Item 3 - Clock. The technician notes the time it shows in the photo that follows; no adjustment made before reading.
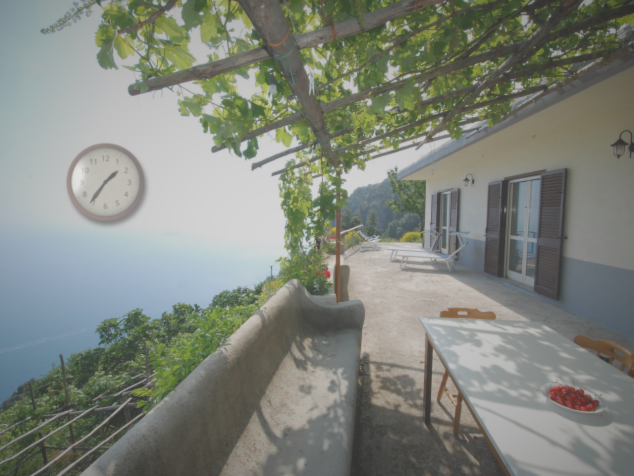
1:36
